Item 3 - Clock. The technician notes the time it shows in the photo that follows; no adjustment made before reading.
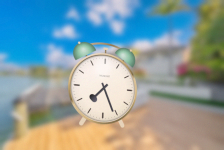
7:26
